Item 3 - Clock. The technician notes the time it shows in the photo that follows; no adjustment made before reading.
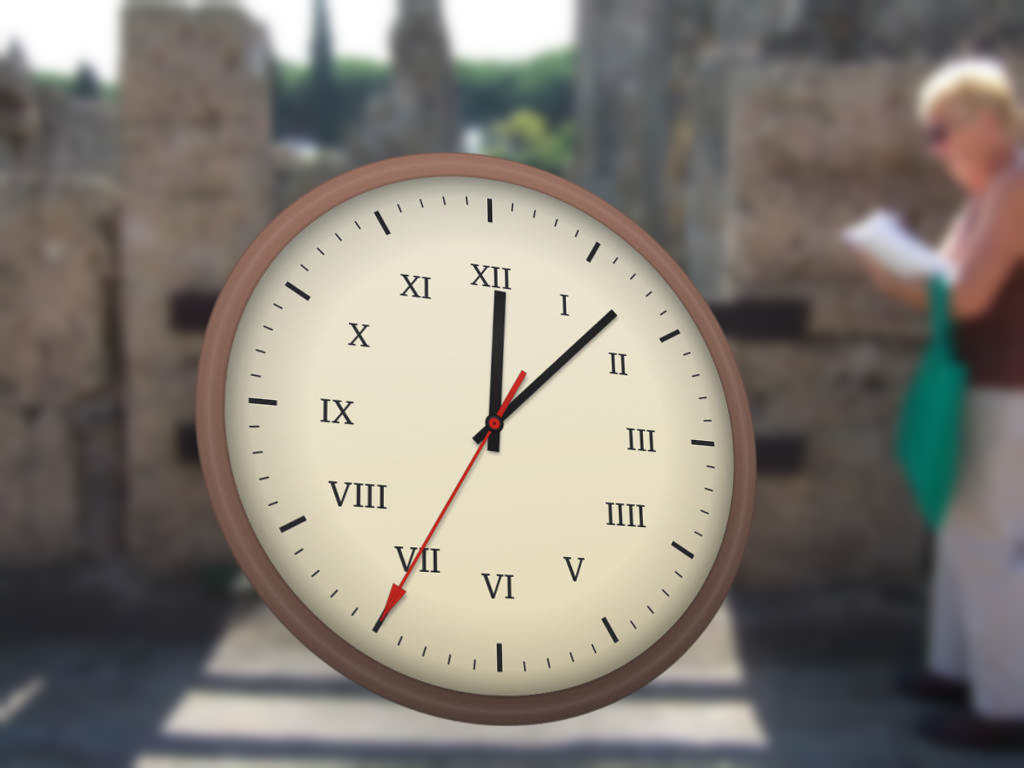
12:07:35
